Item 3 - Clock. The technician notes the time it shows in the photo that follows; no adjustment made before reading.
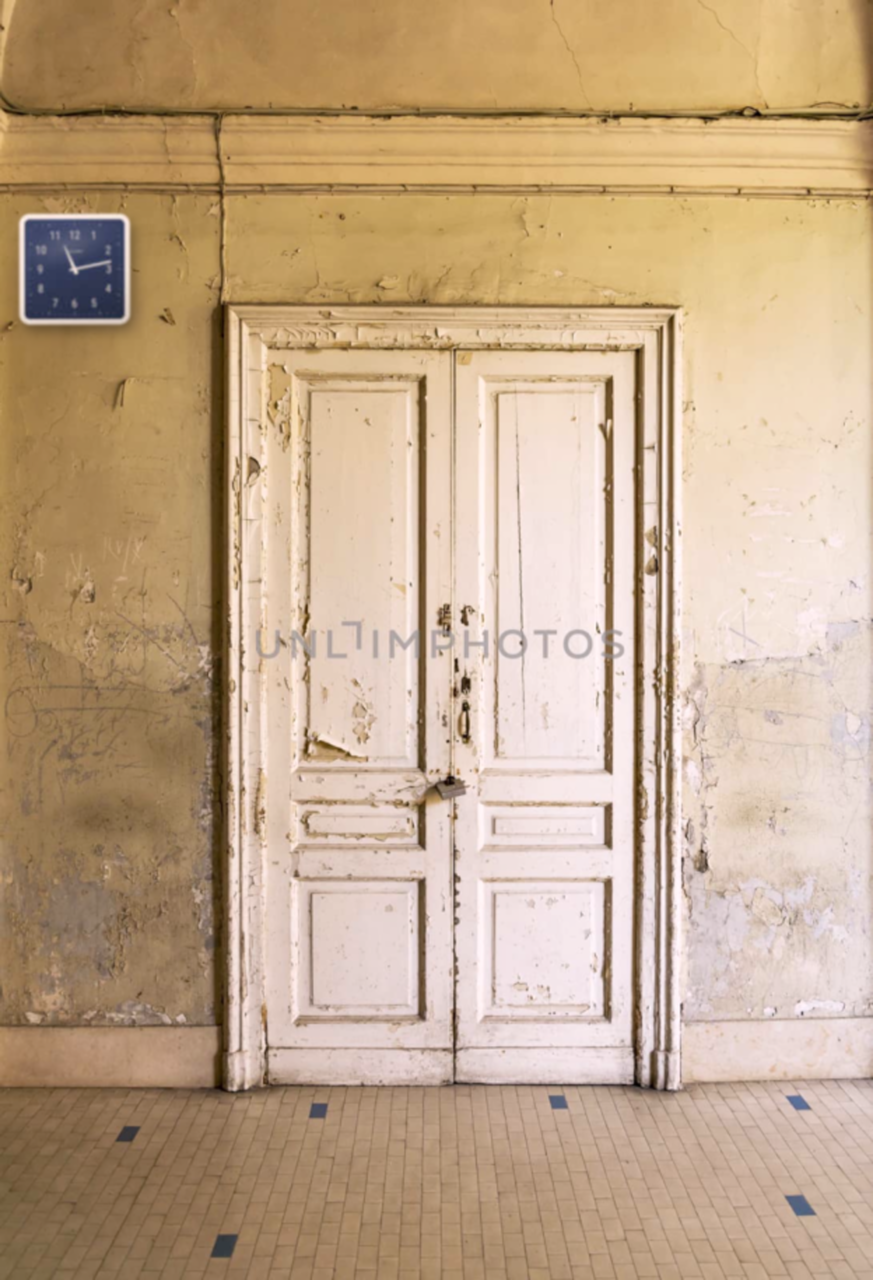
11:13
